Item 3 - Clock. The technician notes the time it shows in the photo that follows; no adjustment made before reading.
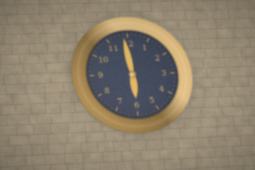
5:59
